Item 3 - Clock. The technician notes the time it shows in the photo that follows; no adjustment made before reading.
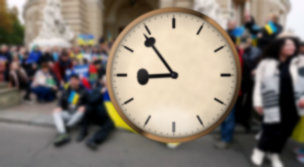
8:54
